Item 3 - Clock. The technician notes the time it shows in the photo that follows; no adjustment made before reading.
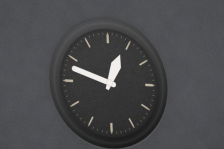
12:48
